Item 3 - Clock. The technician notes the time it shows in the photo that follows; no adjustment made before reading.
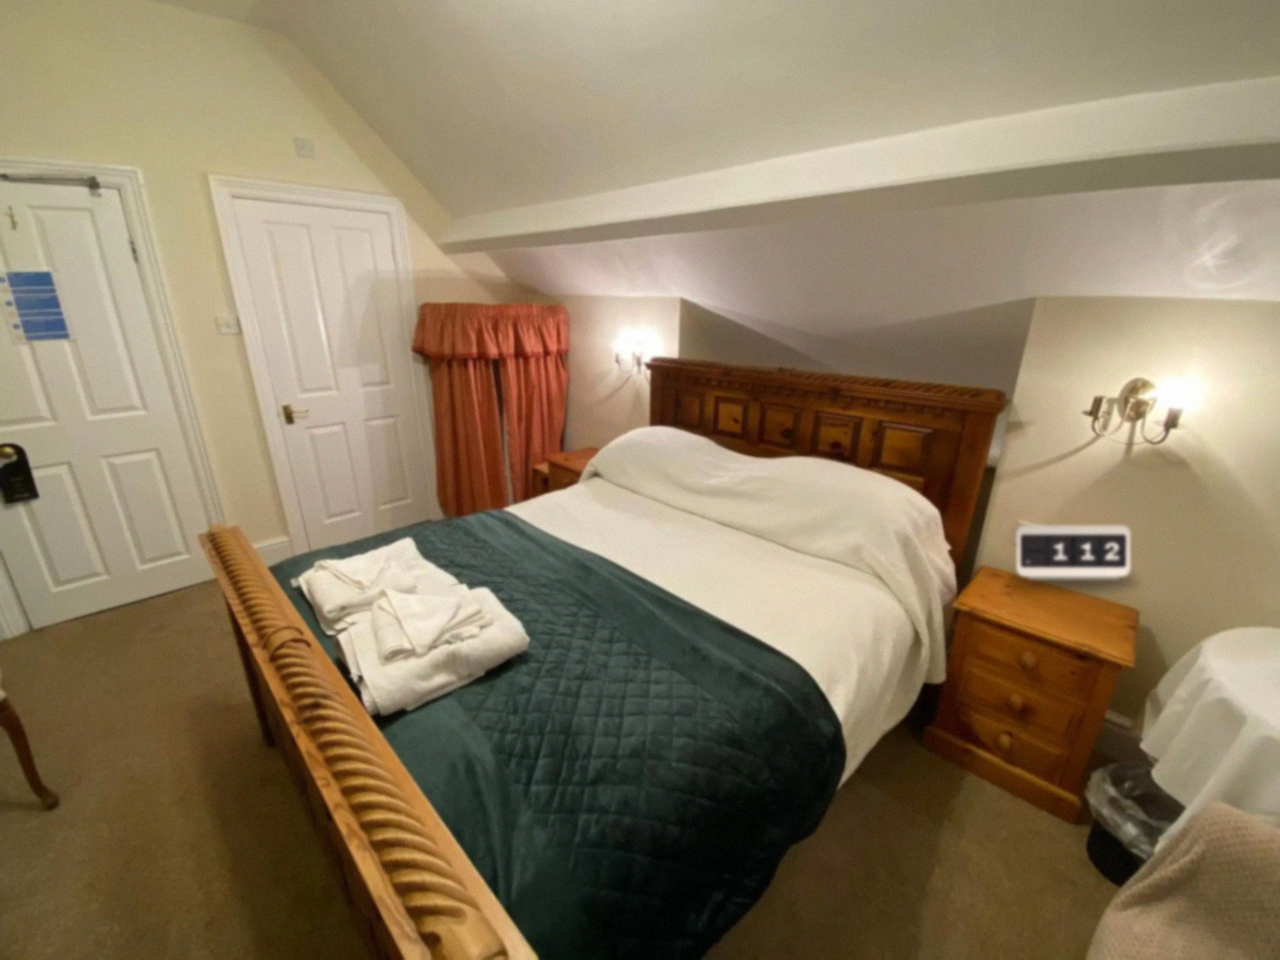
1:12
